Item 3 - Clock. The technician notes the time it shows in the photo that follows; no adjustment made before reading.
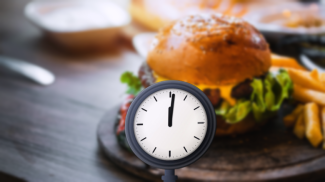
12:01
